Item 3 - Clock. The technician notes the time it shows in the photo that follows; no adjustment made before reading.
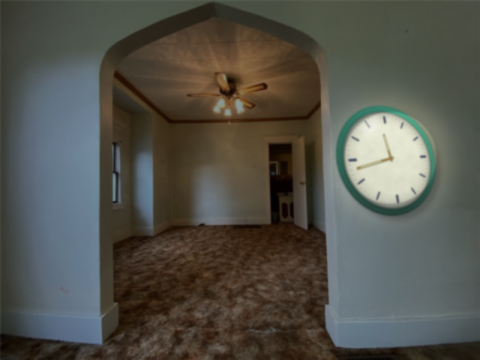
11:43
